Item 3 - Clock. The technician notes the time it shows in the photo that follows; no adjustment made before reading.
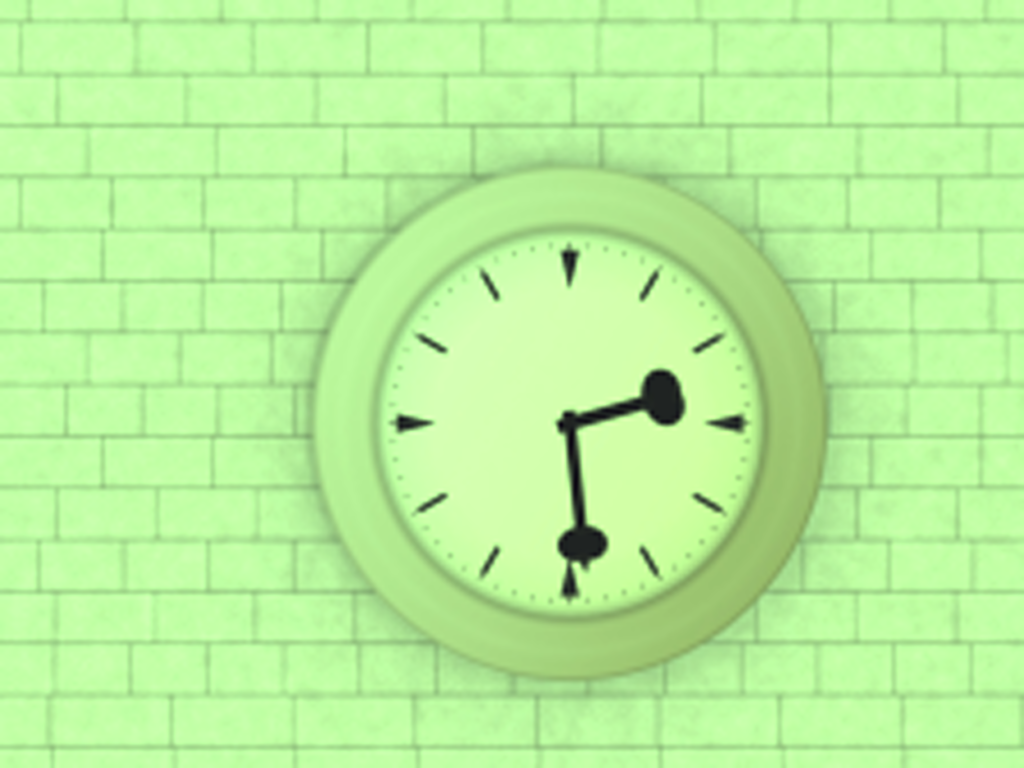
2:29
